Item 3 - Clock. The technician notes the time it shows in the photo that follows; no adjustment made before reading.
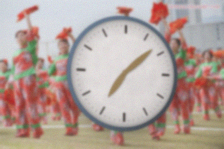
7:08
